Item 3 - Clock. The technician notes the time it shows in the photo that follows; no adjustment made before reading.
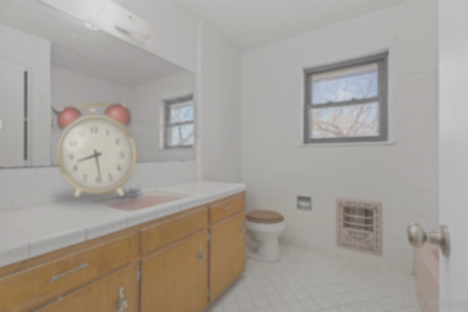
8:29
